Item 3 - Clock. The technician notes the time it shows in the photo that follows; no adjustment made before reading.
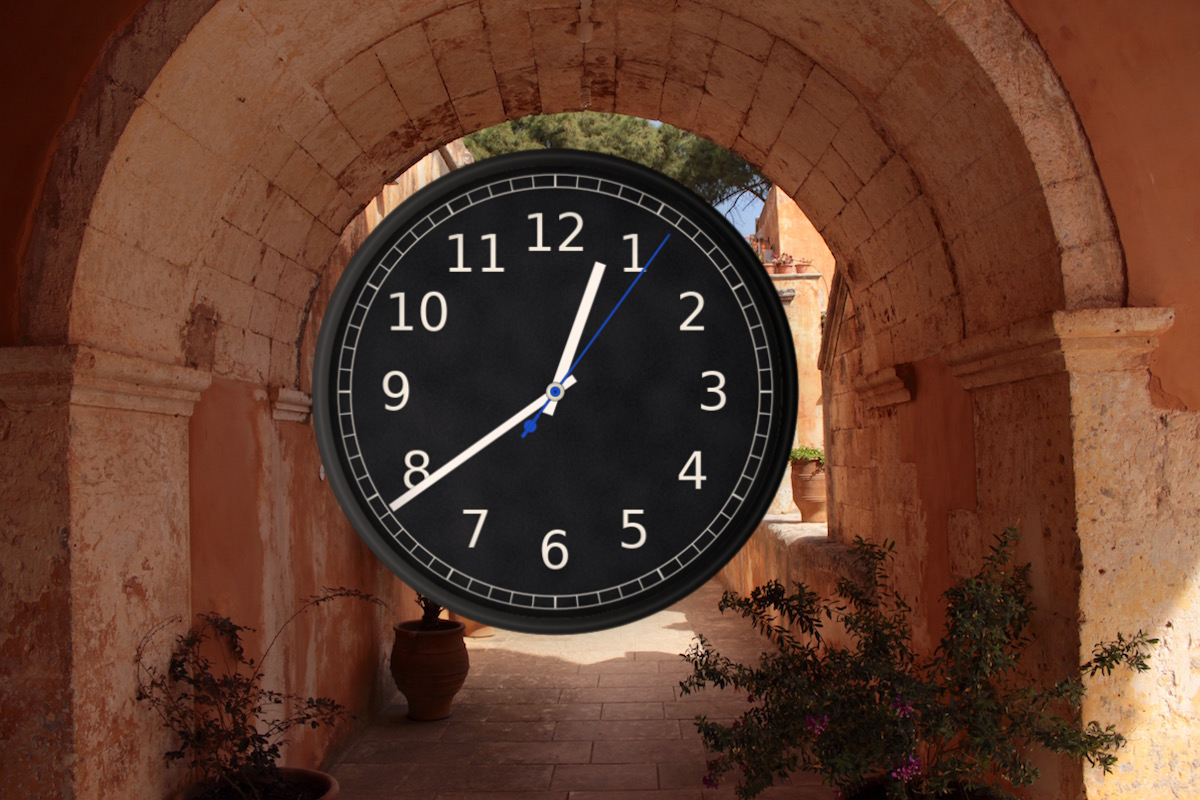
12:39:06
